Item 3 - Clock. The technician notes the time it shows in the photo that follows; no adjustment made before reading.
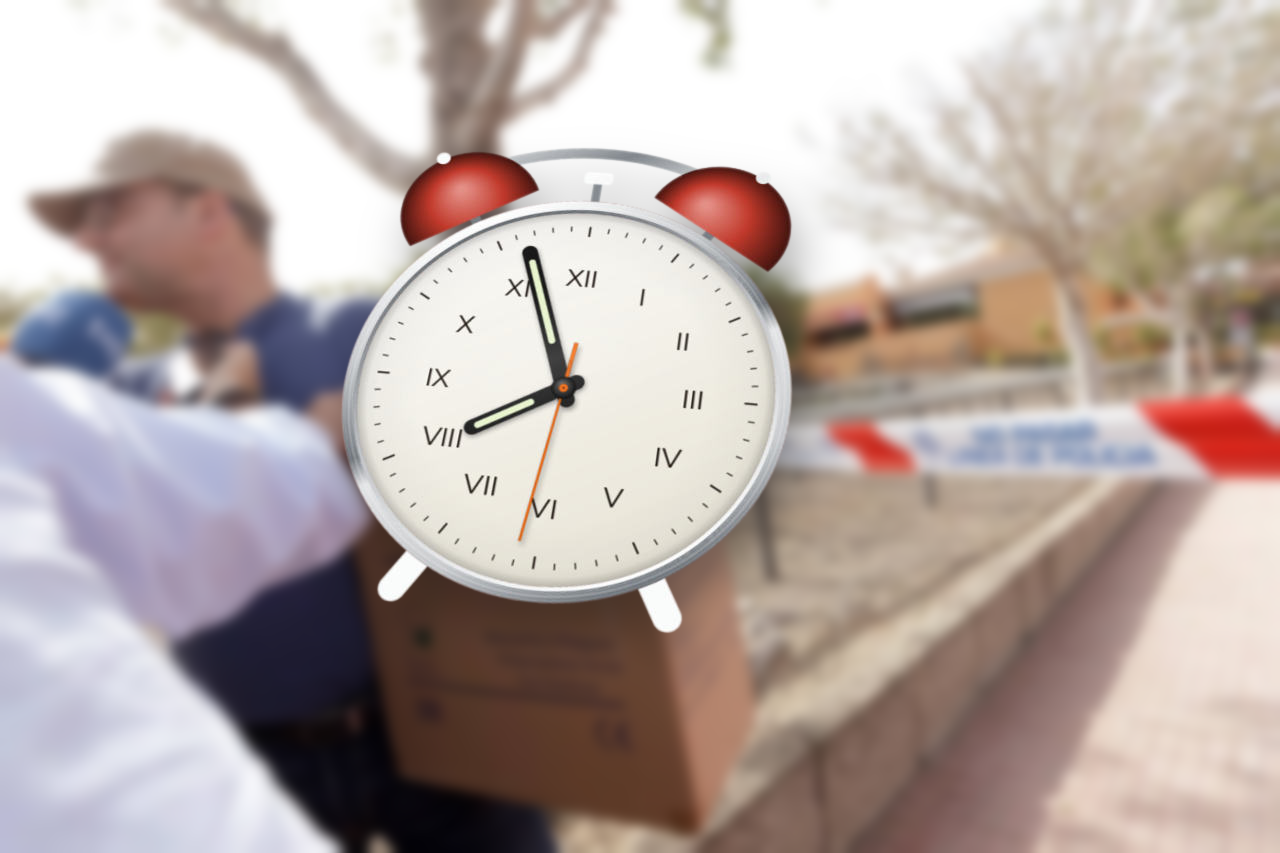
7:56:31
